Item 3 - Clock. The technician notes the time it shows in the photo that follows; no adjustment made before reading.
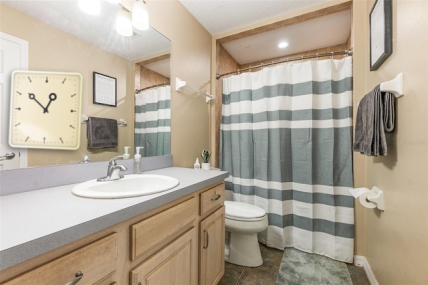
12:52
